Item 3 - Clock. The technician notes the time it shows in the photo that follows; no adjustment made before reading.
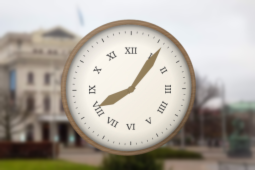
8:06
